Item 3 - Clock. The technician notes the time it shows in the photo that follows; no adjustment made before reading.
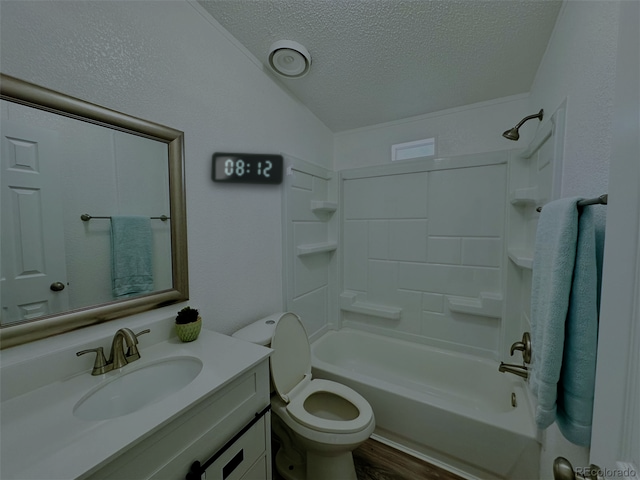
8:12
